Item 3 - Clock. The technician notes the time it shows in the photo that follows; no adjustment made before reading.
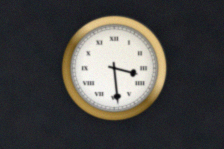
3:29
